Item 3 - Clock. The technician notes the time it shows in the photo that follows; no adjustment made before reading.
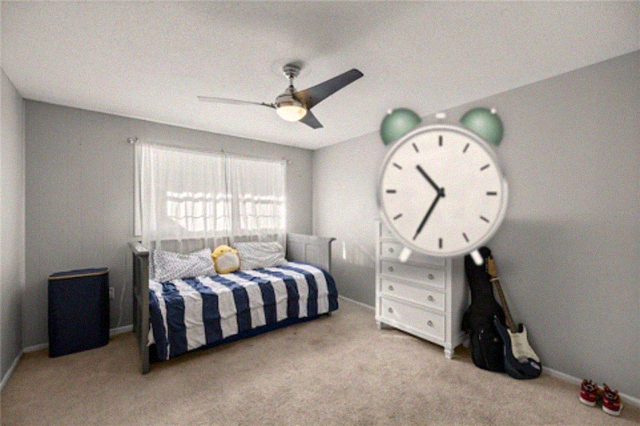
10:35
